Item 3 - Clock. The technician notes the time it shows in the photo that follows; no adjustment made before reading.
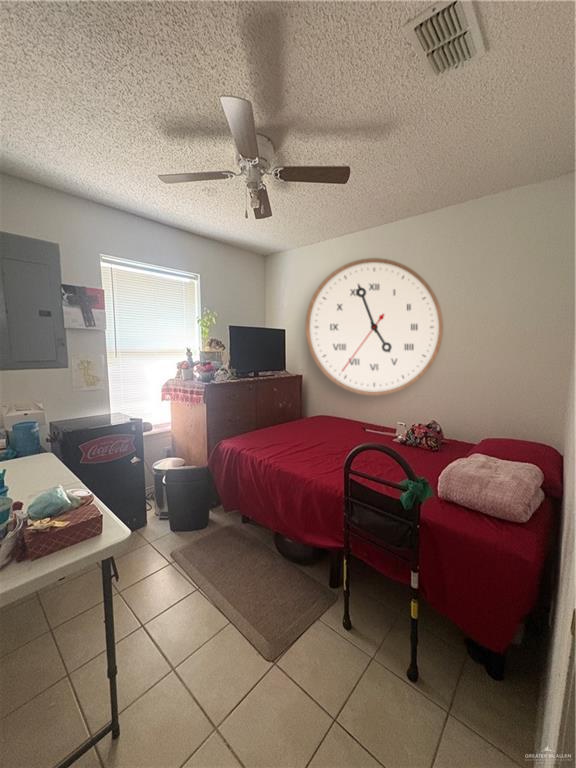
4:56:36
